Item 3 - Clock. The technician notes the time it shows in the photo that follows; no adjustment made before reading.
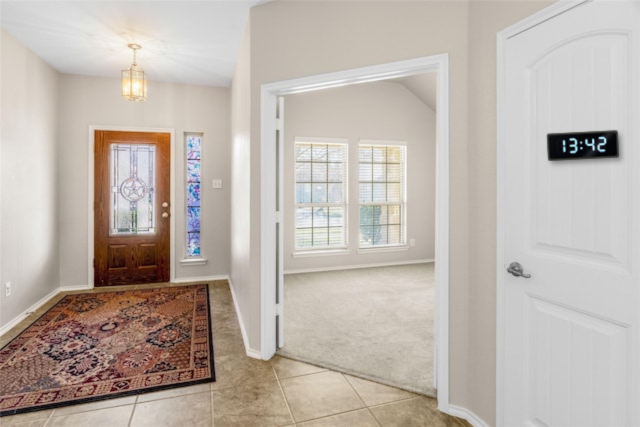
13:42
